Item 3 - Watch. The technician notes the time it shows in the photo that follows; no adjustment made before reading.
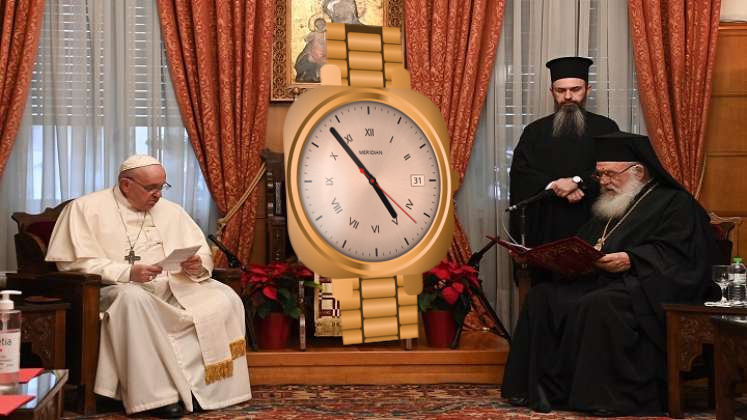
4:53:22
